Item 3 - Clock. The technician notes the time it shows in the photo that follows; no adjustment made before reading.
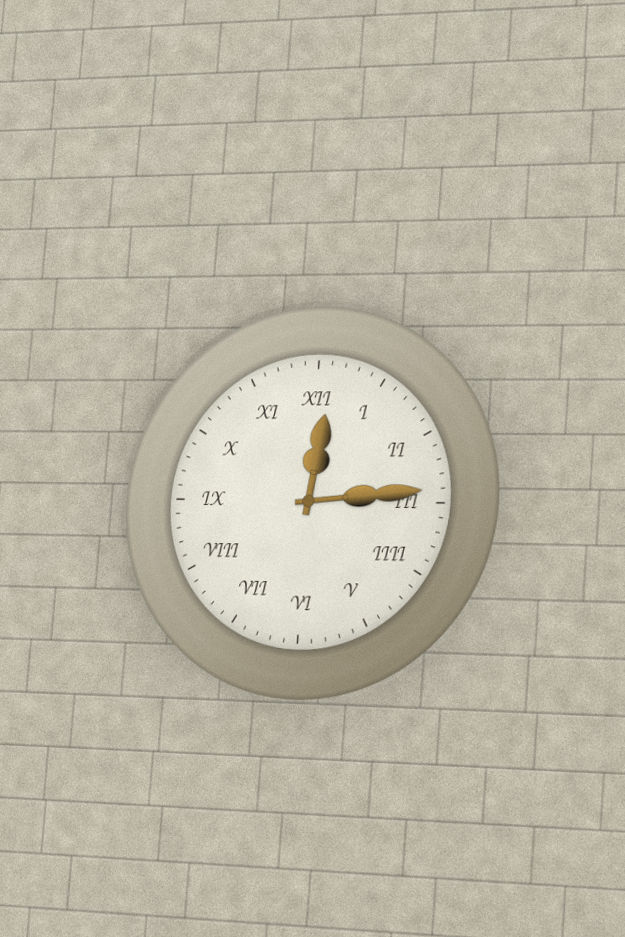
12:14
